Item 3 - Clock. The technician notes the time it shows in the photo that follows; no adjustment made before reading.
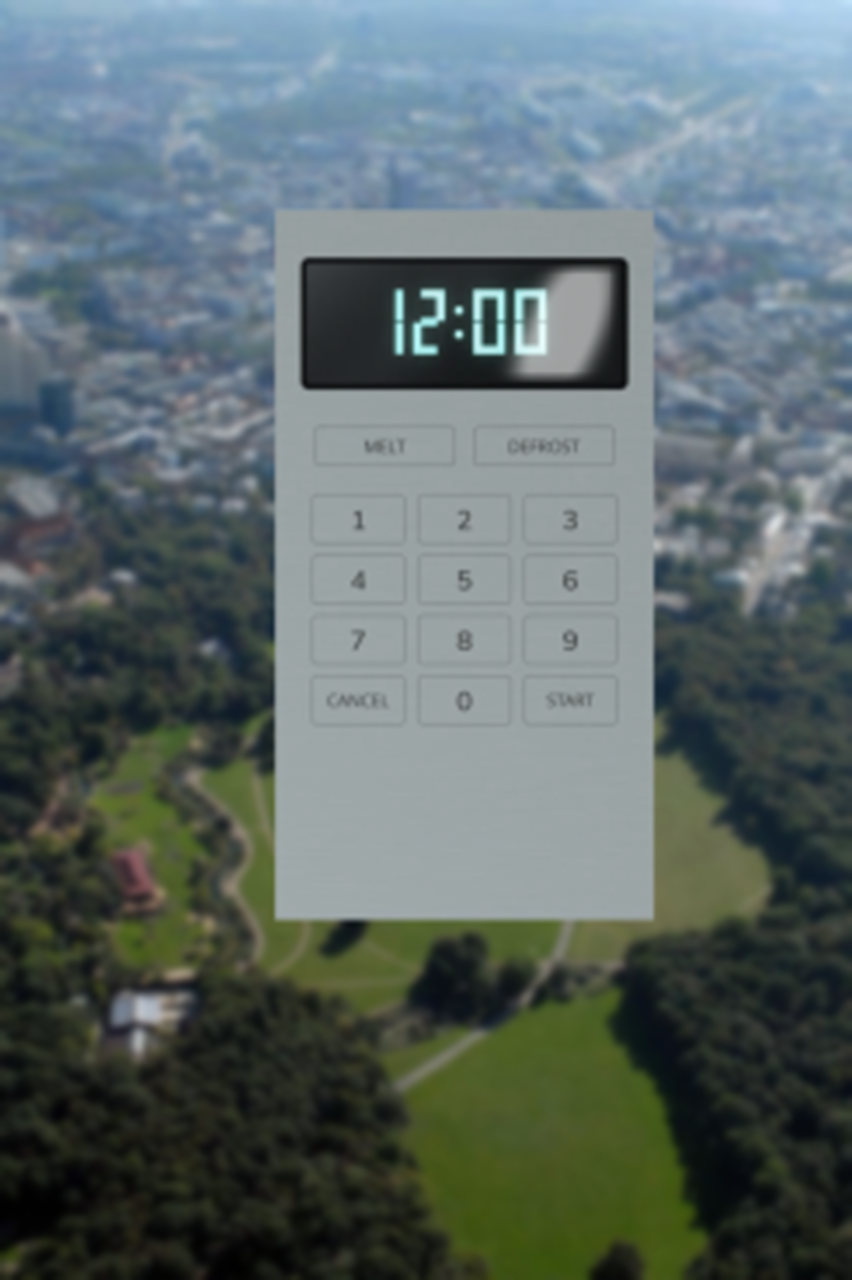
12:00
